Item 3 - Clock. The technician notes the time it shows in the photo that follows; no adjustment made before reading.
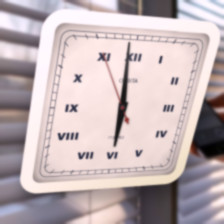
5:58:55
